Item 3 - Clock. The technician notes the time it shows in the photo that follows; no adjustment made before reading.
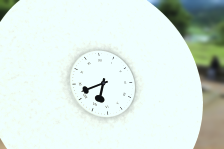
6:42
